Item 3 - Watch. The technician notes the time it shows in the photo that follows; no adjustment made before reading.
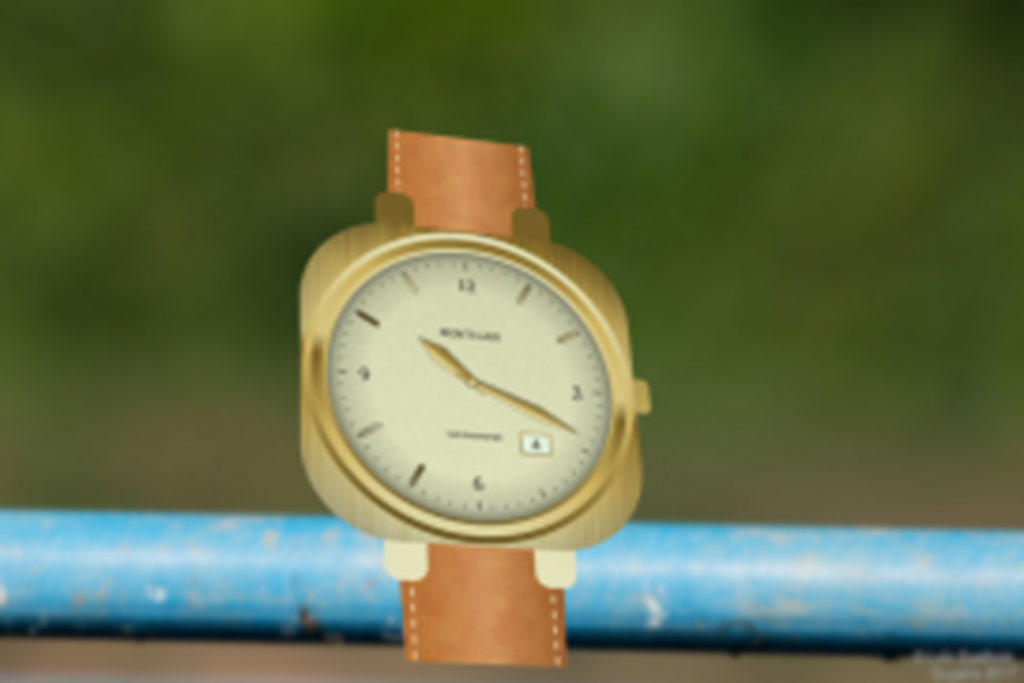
10:19
